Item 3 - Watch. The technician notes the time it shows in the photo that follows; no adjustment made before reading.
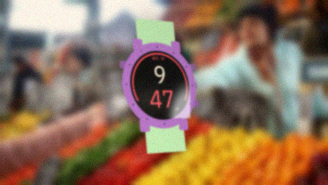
9:47
